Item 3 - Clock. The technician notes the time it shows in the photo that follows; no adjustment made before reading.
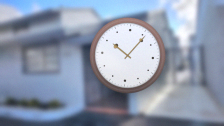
10:06
